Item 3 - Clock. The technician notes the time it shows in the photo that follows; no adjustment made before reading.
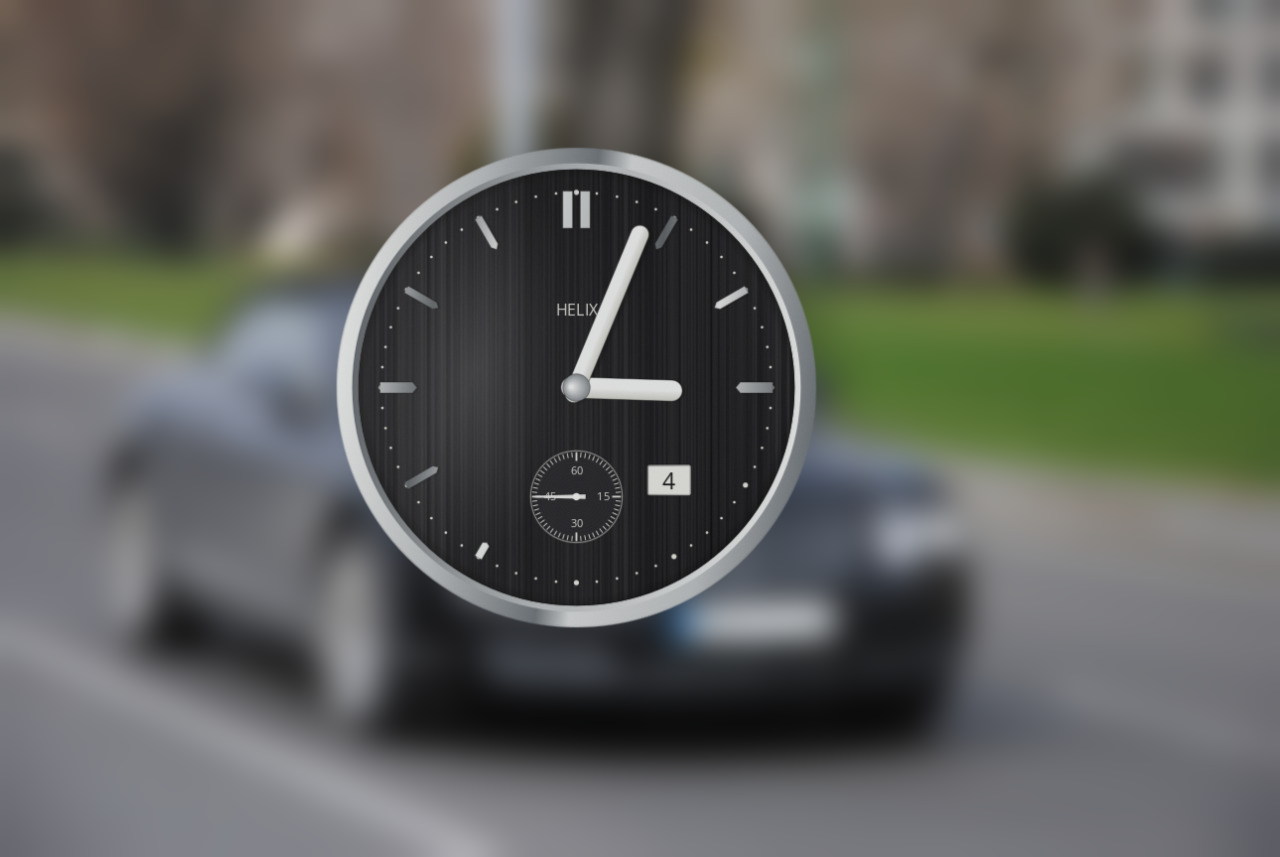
3:03:45
